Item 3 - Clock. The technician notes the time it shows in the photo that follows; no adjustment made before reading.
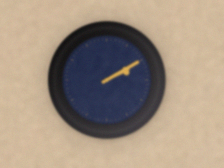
2:10
